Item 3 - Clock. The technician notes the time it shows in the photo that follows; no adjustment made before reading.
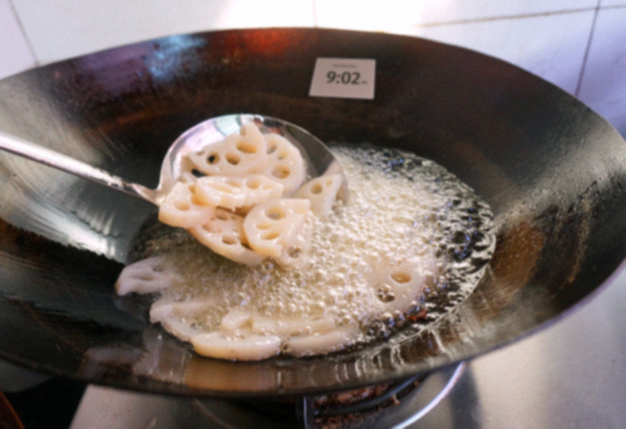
9:02
